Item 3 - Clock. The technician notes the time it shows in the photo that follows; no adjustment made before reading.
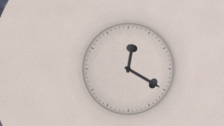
12:20
